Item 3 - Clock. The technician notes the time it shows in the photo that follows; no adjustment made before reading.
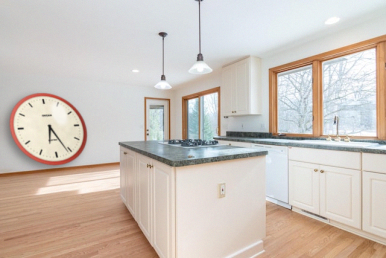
6:26
